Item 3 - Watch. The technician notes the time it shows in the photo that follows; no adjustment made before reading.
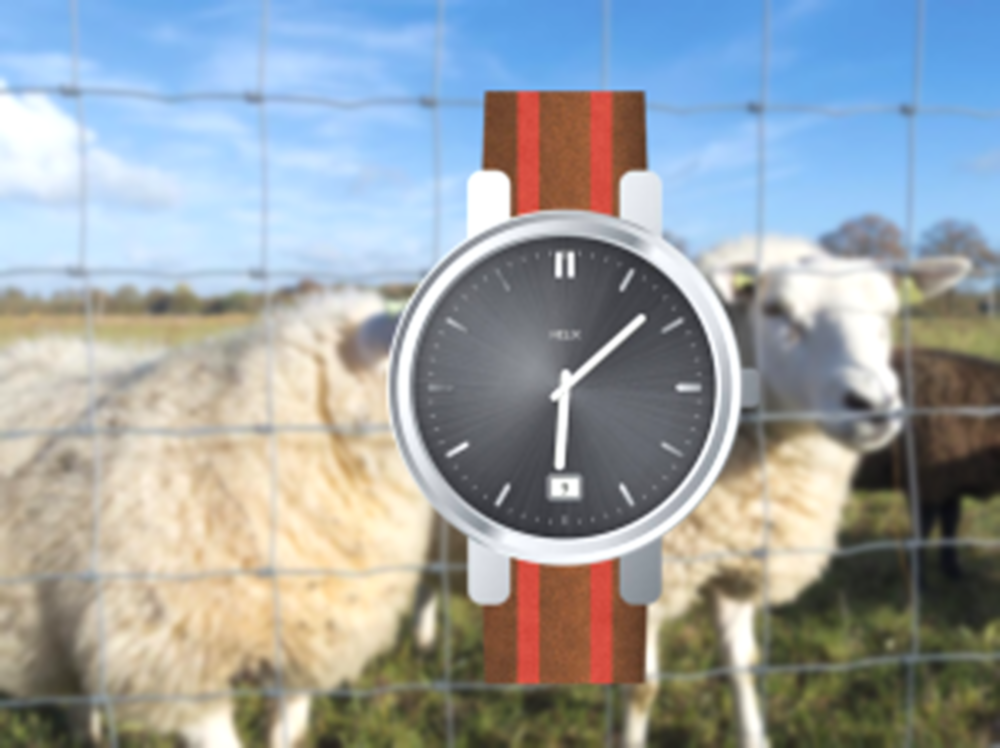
6:08
